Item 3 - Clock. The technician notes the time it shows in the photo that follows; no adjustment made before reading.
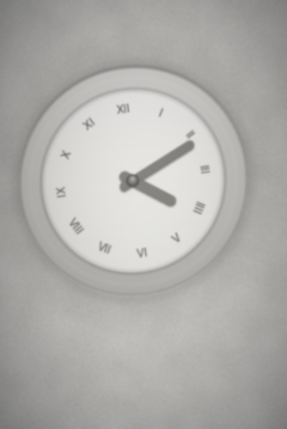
4:11
